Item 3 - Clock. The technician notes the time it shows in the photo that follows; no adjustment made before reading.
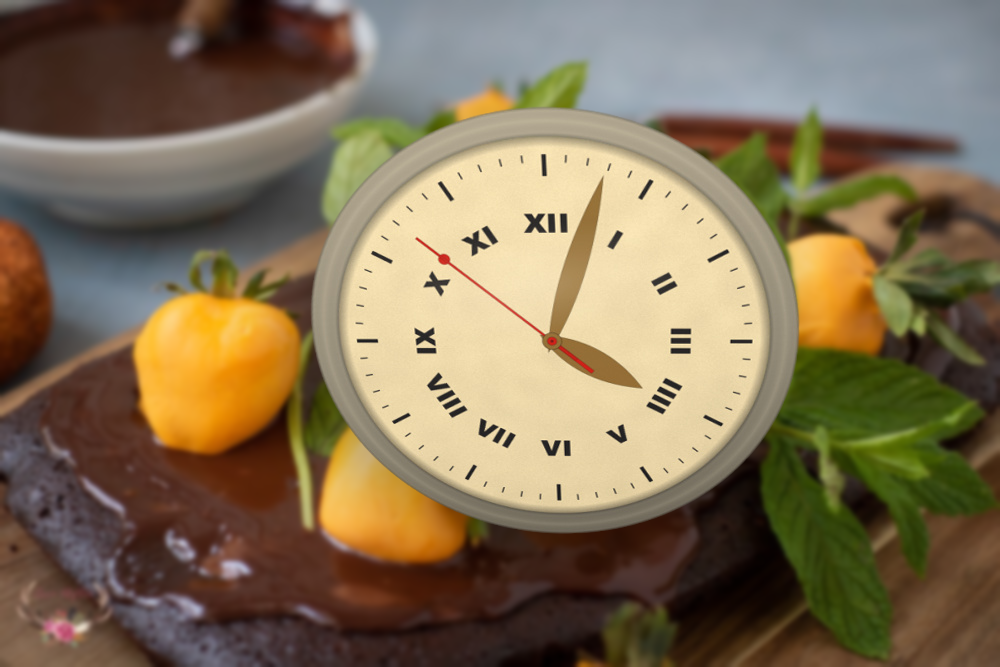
4:02:52
